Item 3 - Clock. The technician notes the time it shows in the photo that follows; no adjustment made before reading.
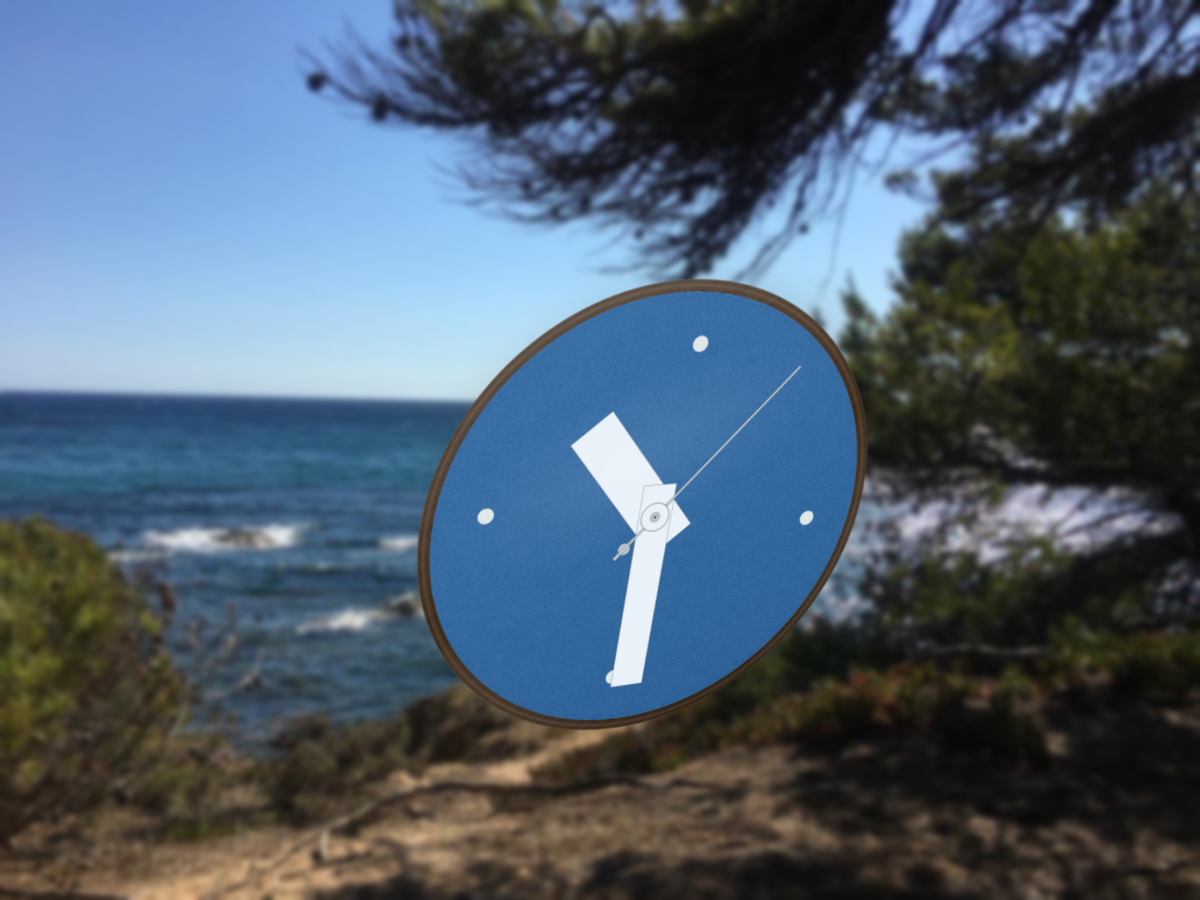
10:29:06
